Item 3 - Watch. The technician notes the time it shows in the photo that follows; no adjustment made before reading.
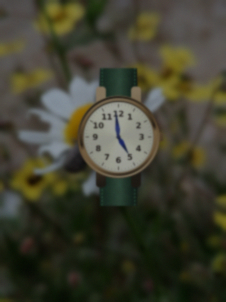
4:59
